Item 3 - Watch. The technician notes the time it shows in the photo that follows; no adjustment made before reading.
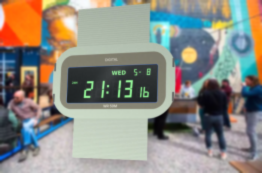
21:13:16
